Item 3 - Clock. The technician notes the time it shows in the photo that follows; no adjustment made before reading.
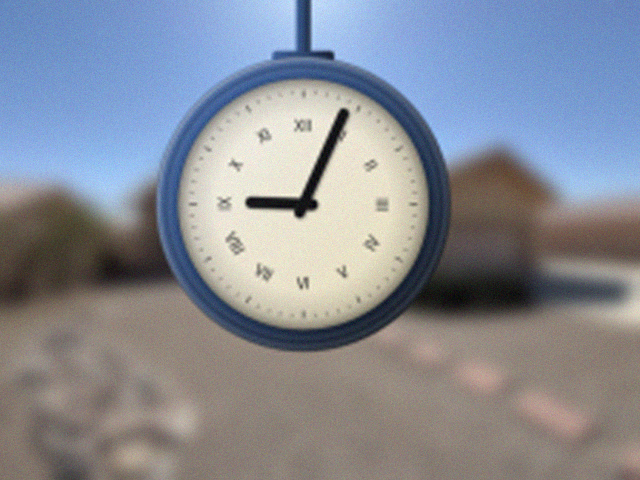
9:04
